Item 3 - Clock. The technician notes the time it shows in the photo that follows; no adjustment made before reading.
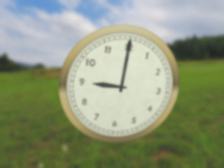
9:00
